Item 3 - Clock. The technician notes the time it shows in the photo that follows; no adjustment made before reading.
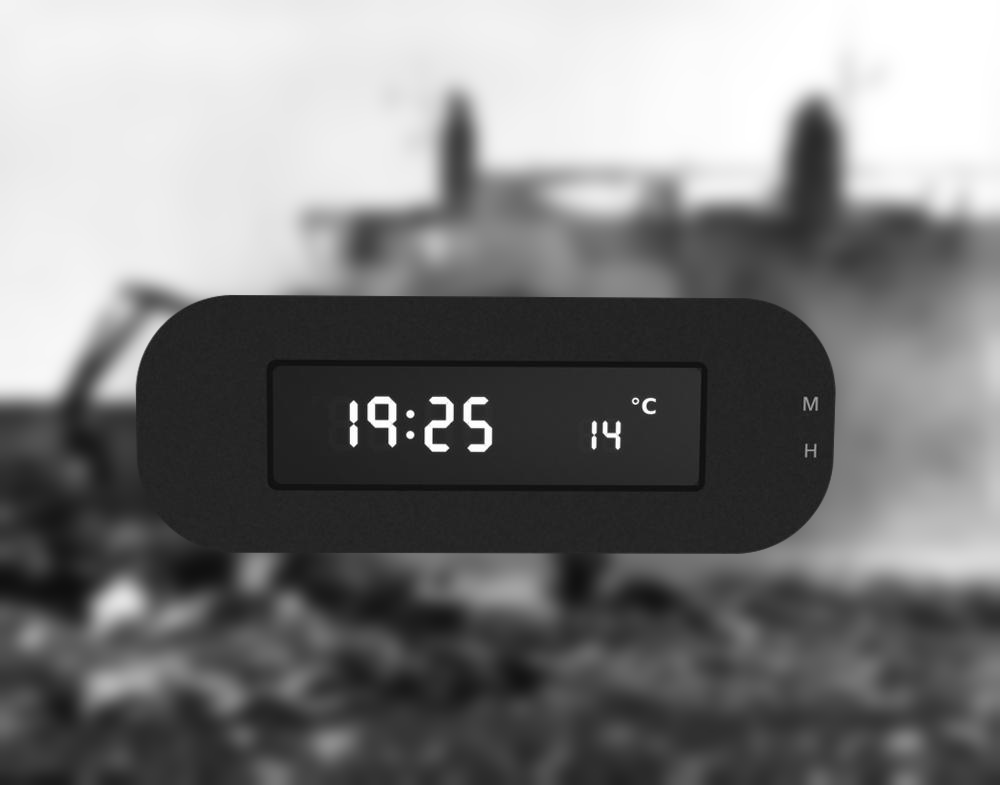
19:25
